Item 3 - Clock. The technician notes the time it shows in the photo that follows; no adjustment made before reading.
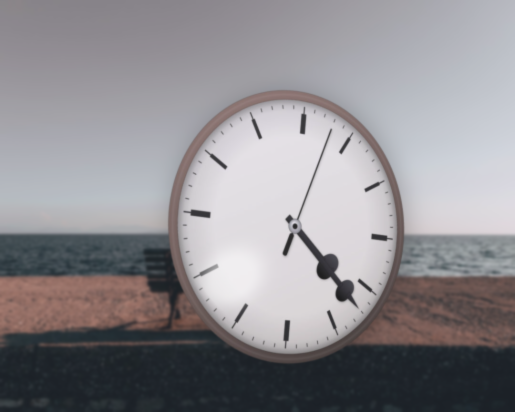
4:22:03
